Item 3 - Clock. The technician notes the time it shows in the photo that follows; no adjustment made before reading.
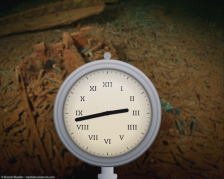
2:43
